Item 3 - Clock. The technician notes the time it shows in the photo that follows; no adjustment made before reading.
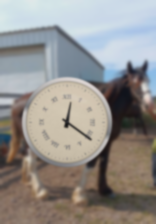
12:21
